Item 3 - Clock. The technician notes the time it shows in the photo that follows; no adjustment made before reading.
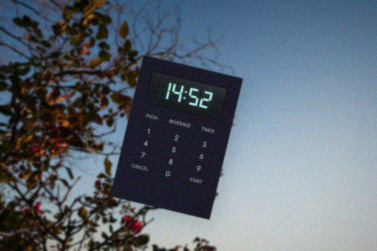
14:52
